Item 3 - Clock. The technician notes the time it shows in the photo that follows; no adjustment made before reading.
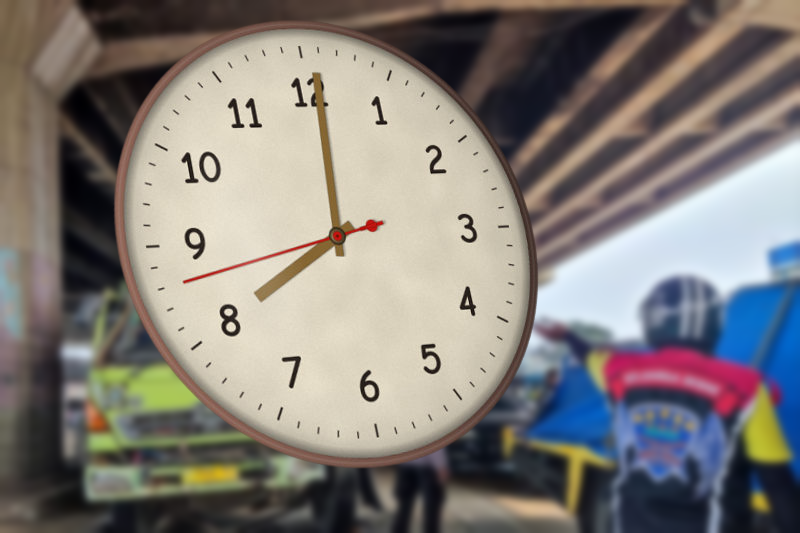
8:00:43
